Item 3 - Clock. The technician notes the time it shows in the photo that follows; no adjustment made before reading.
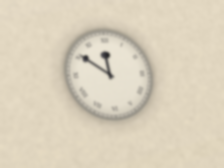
11:51
